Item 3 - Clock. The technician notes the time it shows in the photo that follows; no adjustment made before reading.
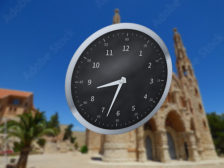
8:33
